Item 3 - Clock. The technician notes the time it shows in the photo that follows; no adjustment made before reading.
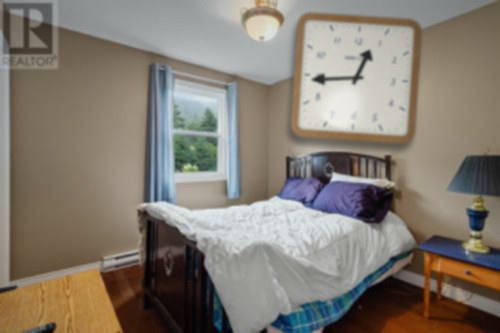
12:44
